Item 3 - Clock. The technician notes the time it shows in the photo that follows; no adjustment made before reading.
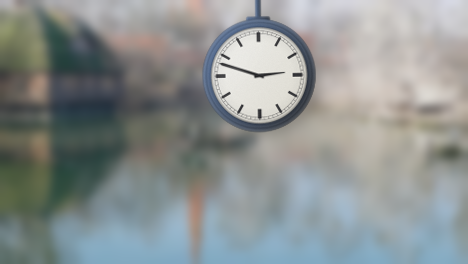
2:48
